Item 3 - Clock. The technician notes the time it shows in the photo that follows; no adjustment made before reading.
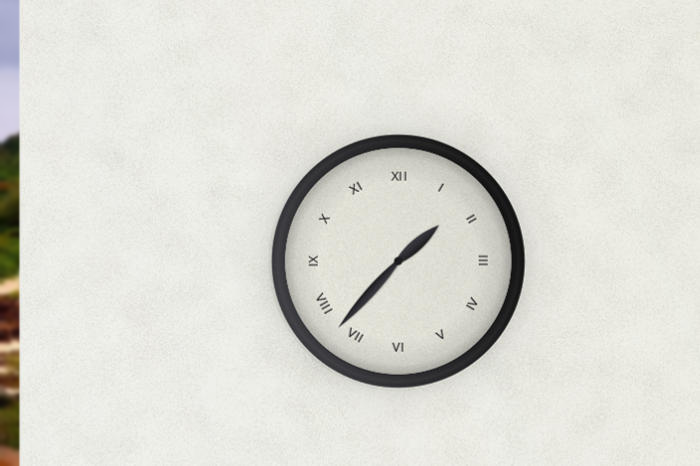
1:37
